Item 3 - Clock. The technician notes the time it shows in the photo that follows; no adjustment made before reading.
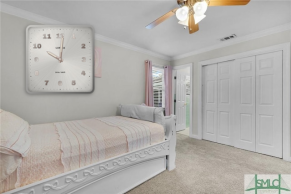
10:01
